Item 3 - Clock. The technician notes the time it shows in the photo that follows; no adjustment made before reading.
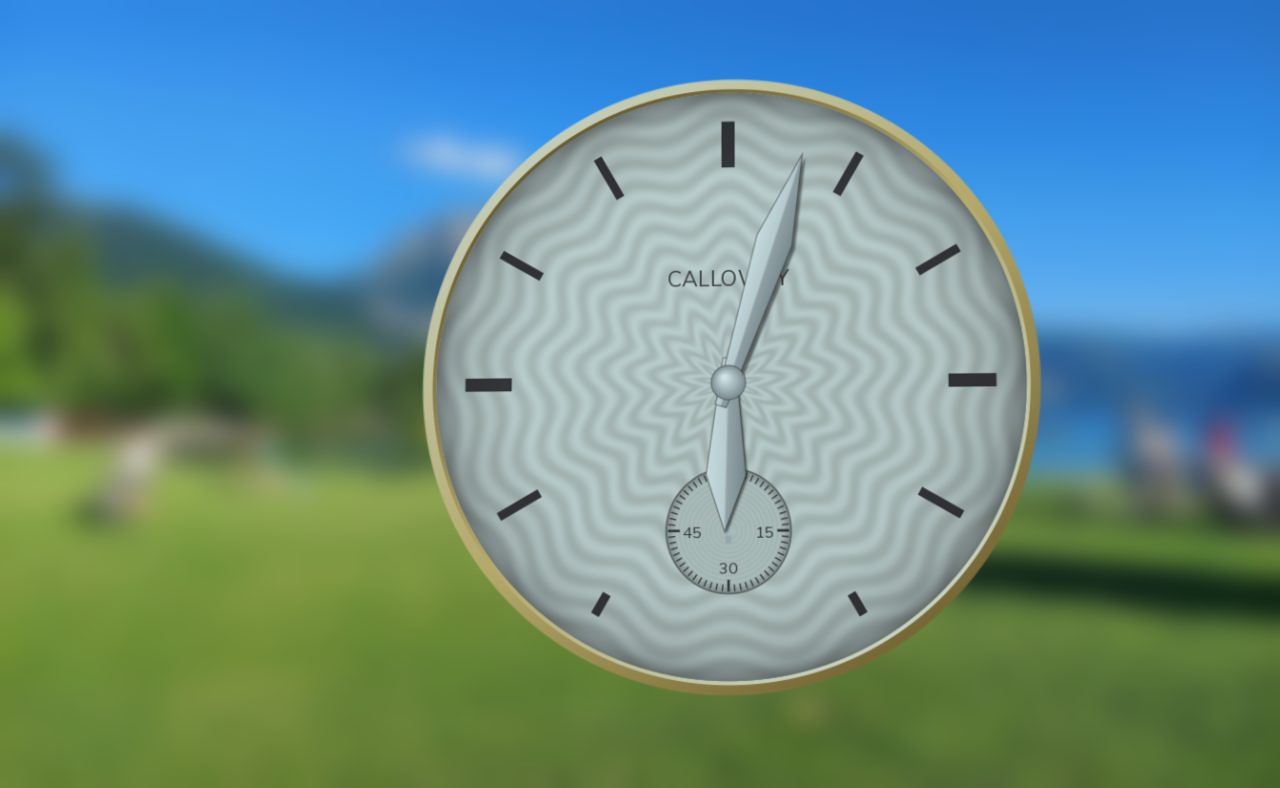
6:03:00
